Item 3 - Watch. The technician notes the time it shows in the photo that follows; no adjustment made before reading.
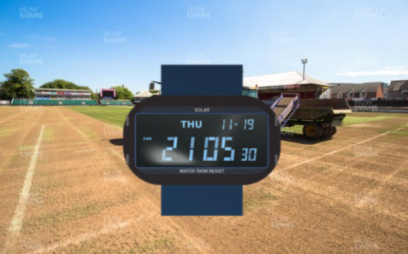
21:05:30
